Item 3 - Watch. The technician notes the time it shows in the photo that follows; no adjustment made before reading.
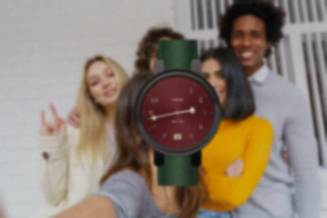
2:43
